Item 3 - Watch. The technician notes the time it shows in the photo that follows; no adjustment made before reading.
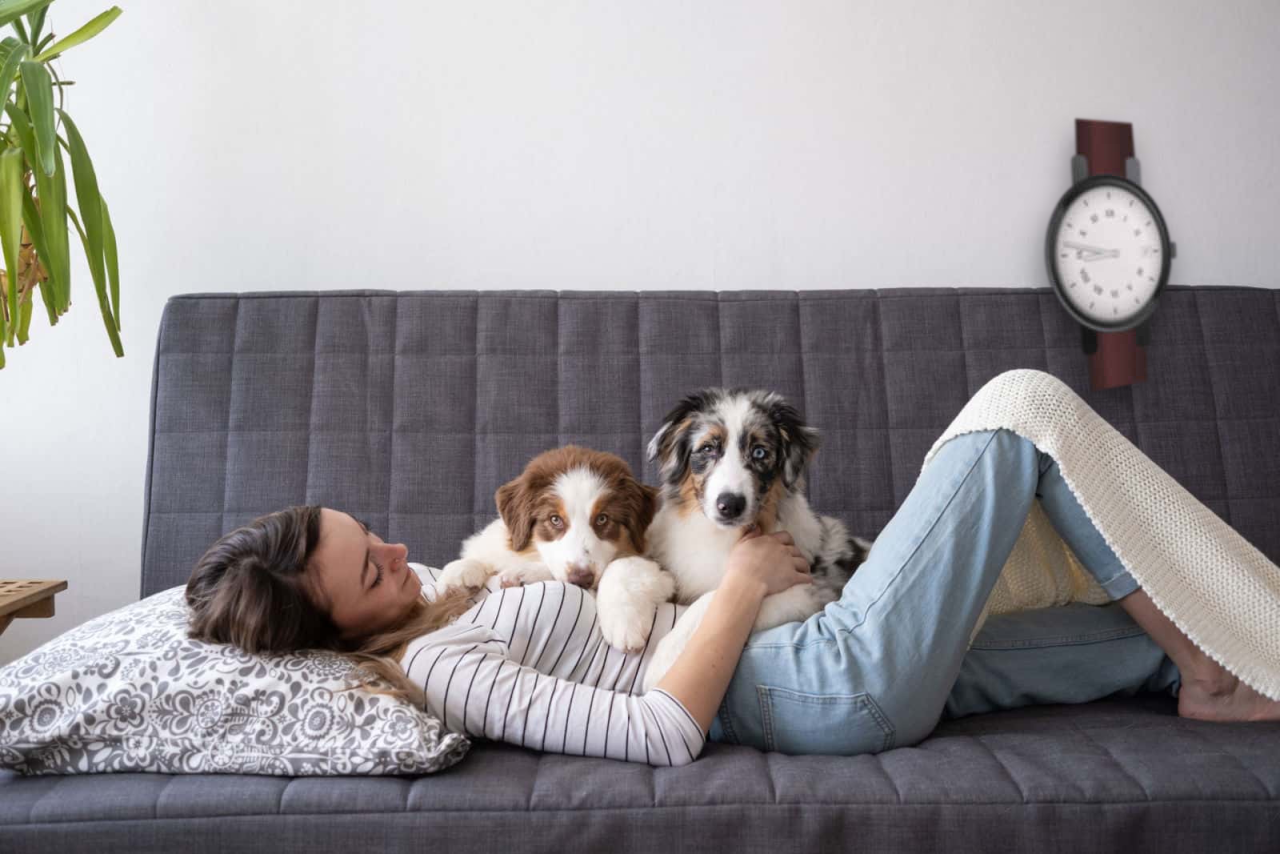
8:47
